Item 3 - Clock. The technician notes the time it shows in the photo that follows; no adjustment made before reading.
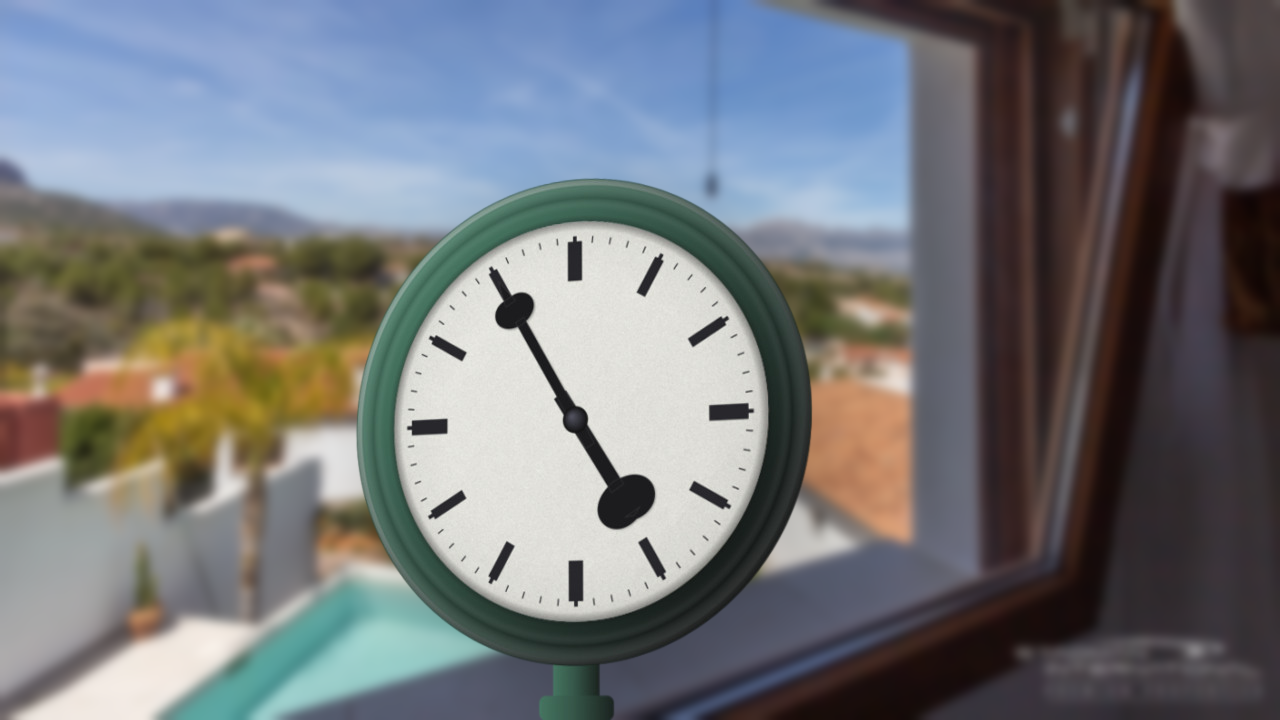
4:55
